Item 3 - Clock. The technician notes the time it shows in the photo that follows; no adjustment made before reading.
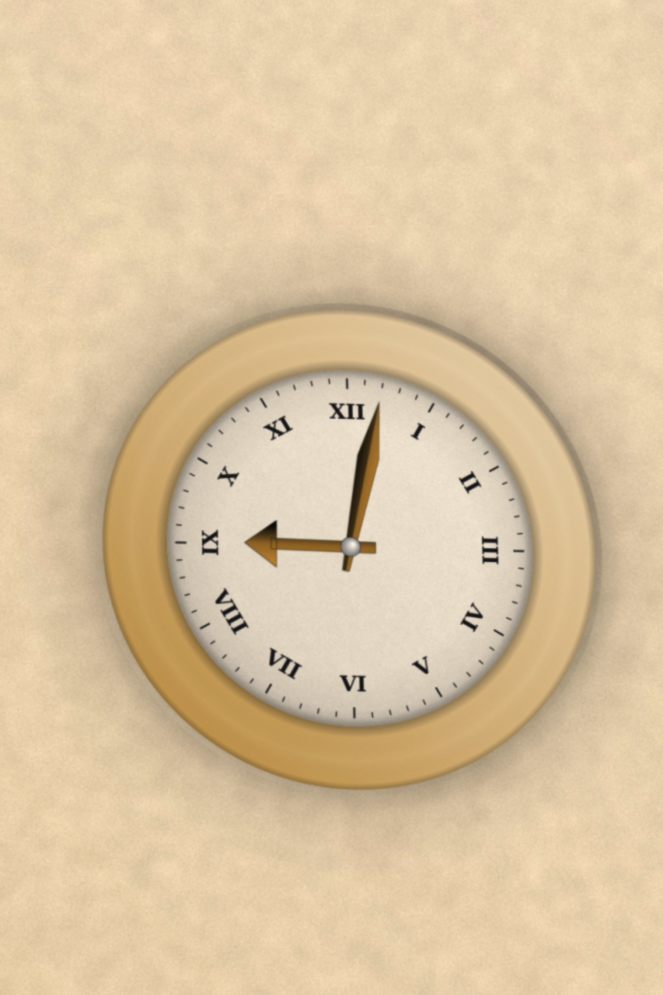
9:02
